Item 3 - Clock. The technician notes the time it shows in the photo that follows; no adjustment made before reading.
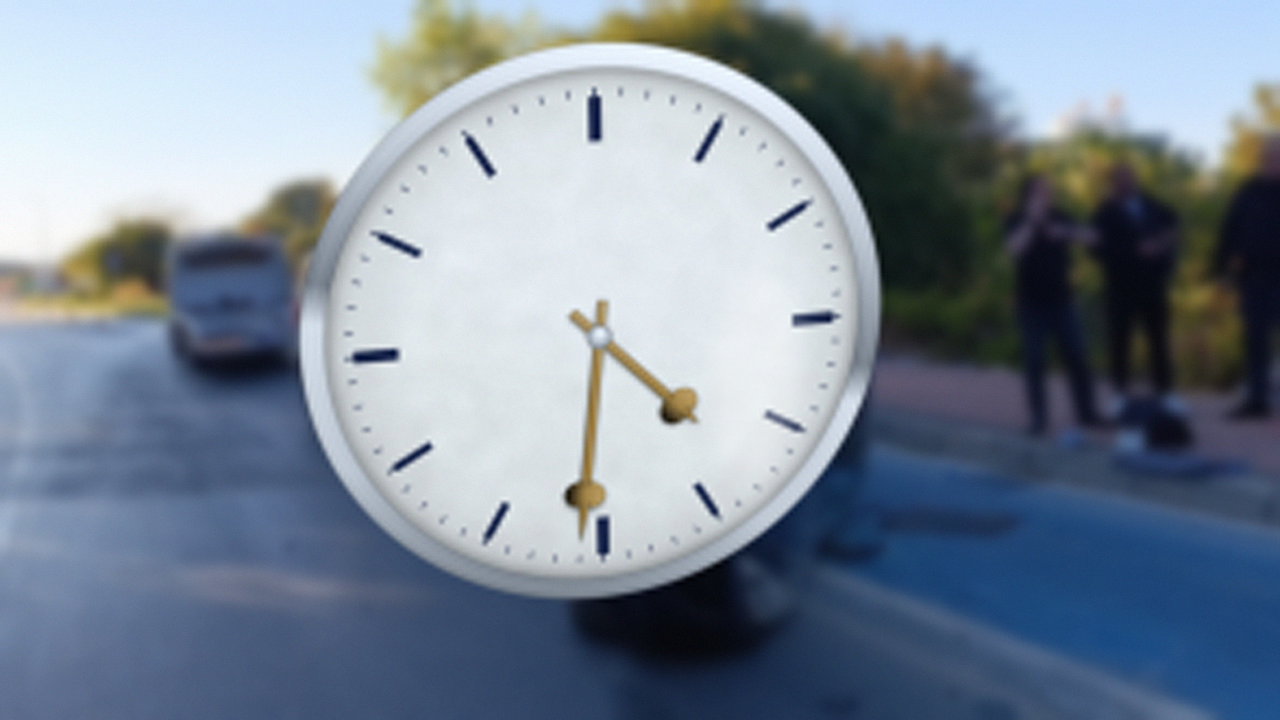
4:31
